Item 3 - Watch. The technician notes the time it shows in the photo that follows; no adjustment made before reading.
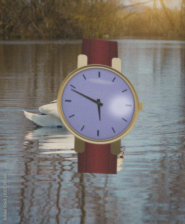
5:49
